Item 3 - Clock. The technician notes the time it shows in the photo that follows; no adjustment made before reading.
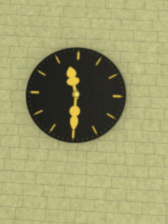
11:30
